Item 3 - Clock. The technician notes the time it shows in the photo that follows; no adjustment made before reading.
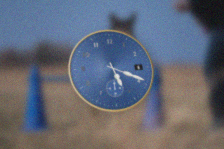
5:19
